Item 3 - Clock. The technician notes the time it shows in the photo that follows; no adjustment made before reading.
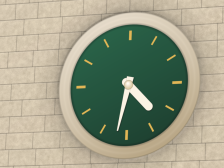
4:32
